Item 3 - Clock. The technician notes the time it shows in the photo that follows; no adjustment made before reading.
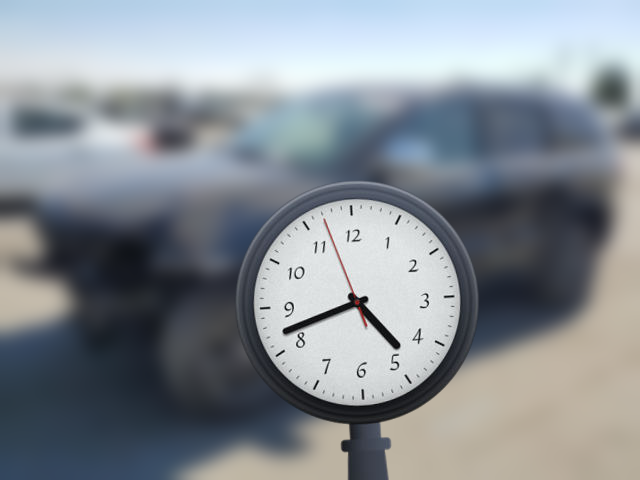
4:41:57
